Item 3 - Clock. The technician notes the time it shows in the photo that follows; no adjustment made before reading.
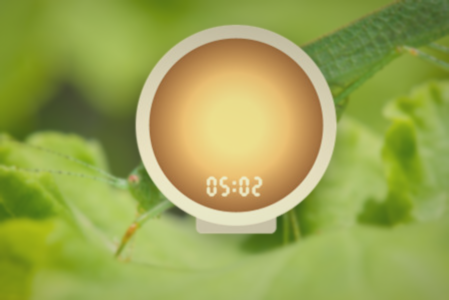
5:02
